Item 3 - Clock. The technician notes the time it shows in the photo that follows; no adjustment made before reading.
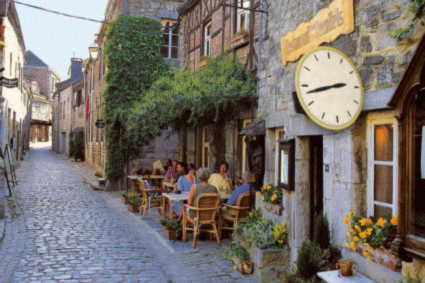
2:43
